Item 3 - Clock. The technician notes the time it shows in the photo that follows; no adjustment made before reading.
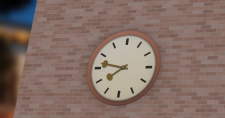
7:47
